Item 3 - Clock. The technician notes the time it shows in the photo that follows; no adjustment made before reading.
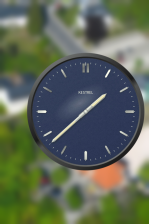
1:38
